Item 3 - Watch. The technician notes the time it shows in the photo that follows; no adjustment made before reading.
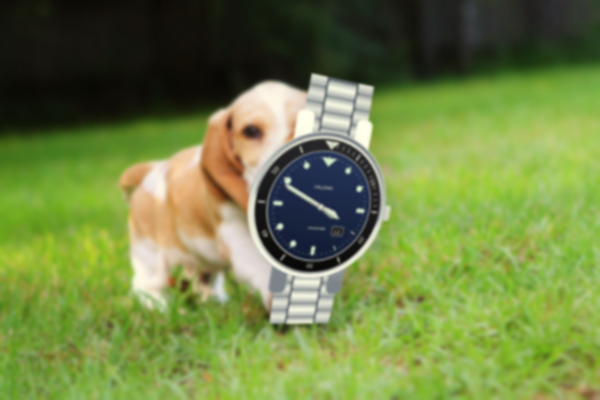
3:49
